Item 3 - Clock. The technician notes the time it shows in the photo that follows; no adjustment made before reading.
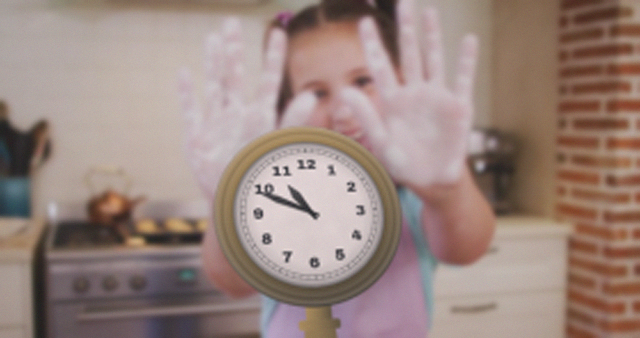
10:49
